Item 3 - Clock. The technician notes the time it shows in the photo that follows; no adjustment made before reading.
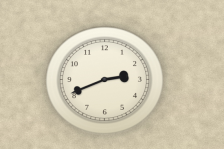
2:41
